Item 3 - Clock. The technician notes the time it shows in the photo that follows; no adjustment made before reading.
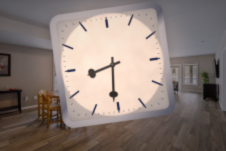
8:31
